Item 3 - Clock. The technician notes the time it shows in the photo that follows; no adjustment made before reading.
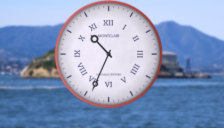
10:34
